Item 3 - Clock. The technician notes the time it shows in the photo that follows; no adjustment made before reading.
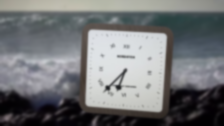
6:37
